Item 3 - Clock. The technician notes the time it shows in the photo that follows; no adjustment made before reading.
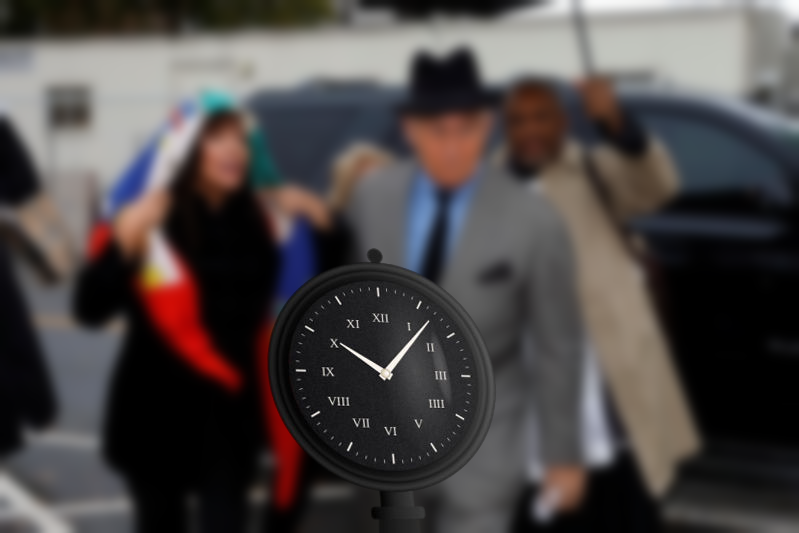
10:07
